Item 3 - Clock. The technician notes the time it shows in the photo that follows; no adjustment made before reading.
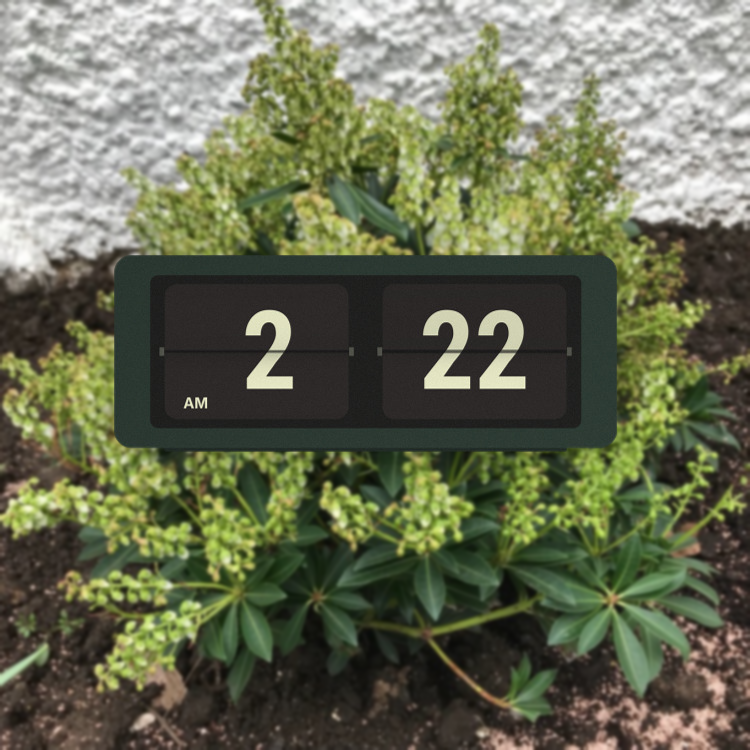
2:22
